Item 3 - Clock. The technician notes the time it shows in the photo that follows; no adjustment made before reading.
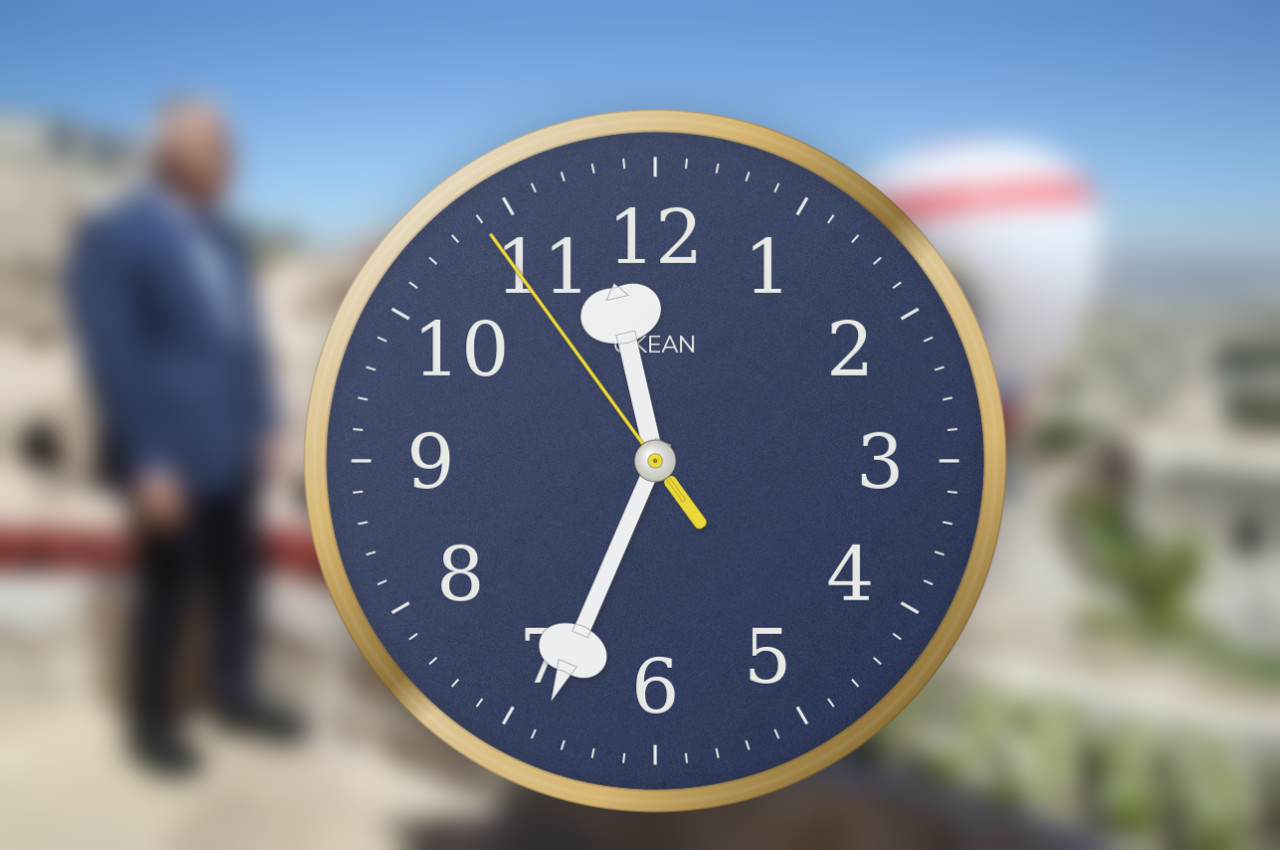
11:33:54
